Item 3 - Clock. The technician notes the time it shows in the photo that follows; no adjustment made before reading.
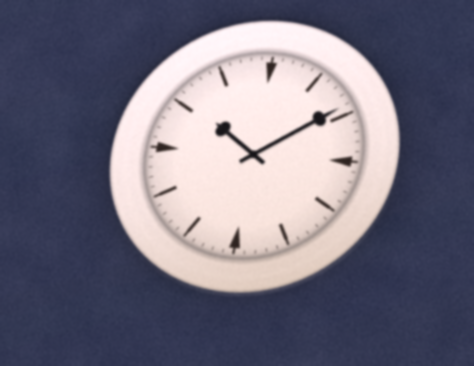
10:09
